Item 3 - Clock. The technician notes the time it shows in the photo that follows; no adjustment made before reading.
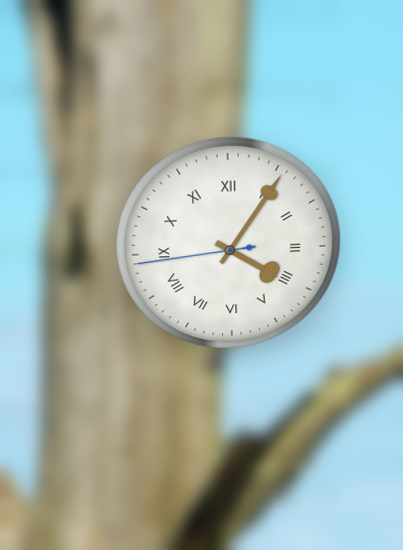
4:05:44
